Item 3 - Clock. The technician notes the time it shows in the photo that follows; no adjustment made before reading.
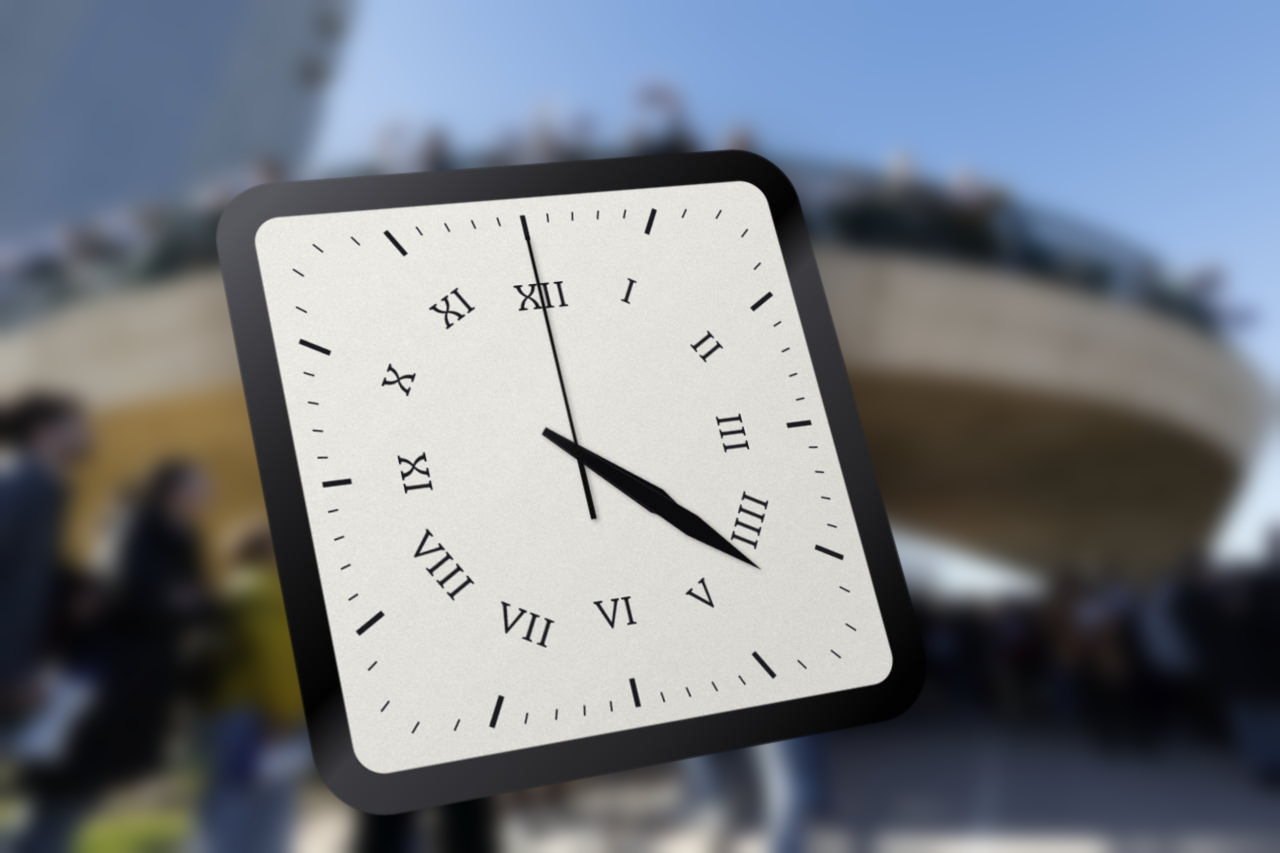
4:22:00
